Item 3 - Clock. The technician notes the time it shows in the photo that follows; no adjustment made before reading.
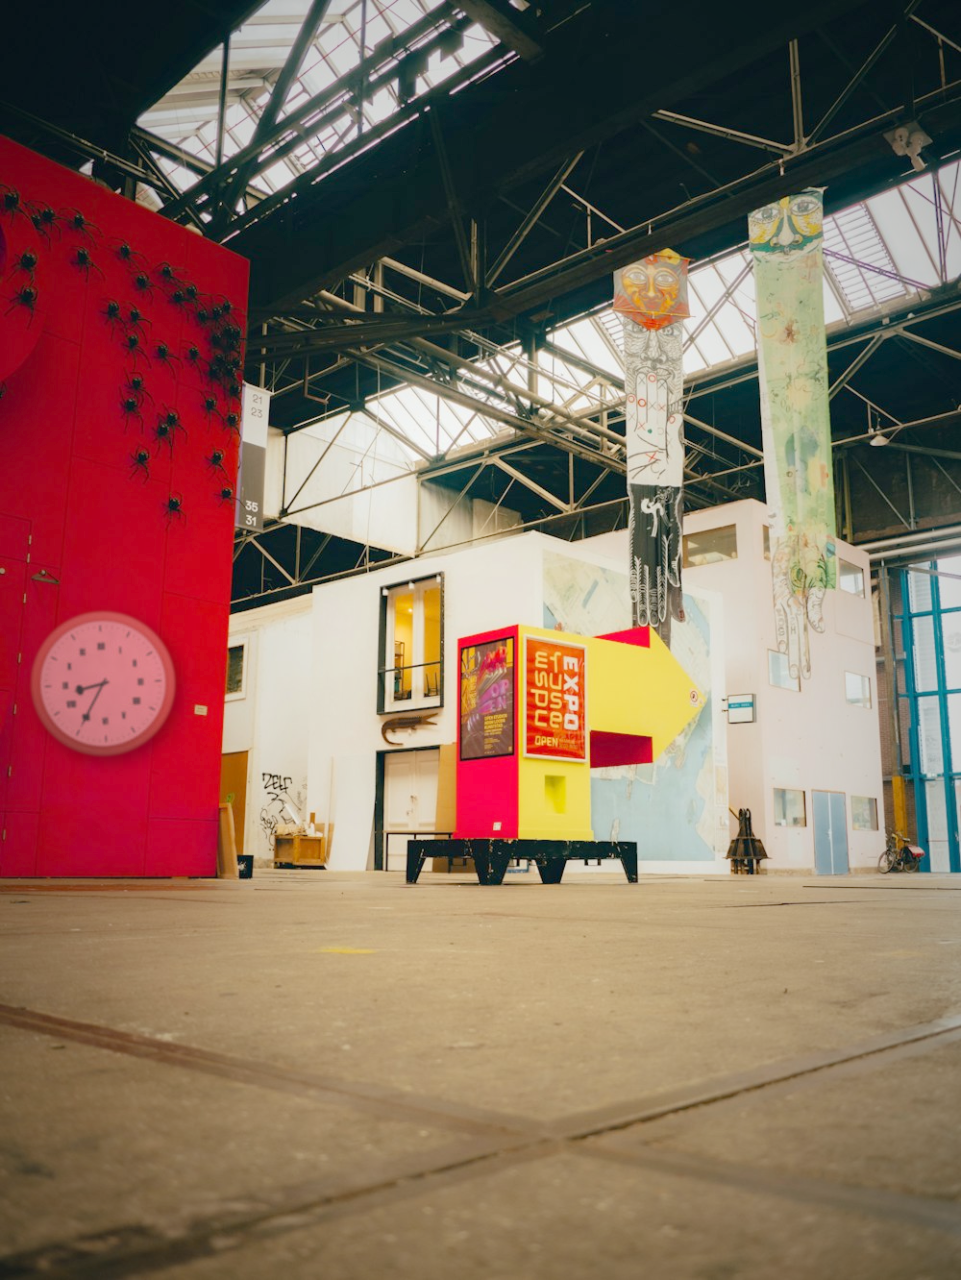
8:35
